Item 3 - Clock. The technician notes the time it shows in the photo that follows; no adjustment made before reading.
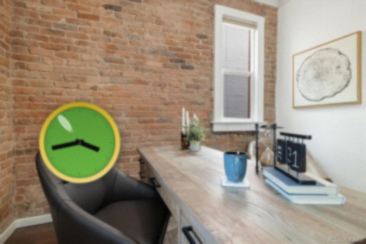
3:43
